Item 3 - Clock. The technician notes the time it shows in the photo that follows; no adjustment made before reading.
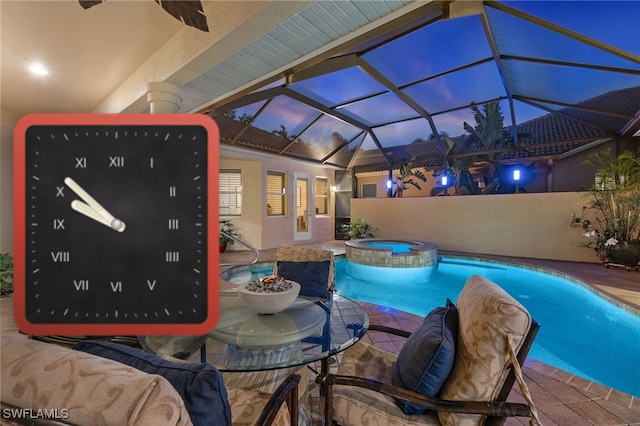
9:52
